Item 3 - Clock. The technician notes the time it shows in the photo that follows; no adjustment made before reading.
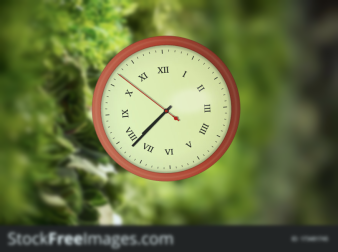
7:37:52
